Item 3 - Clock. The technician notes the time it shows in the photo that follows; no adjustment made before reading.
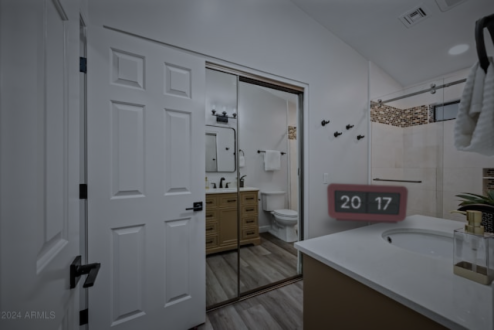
20:17
